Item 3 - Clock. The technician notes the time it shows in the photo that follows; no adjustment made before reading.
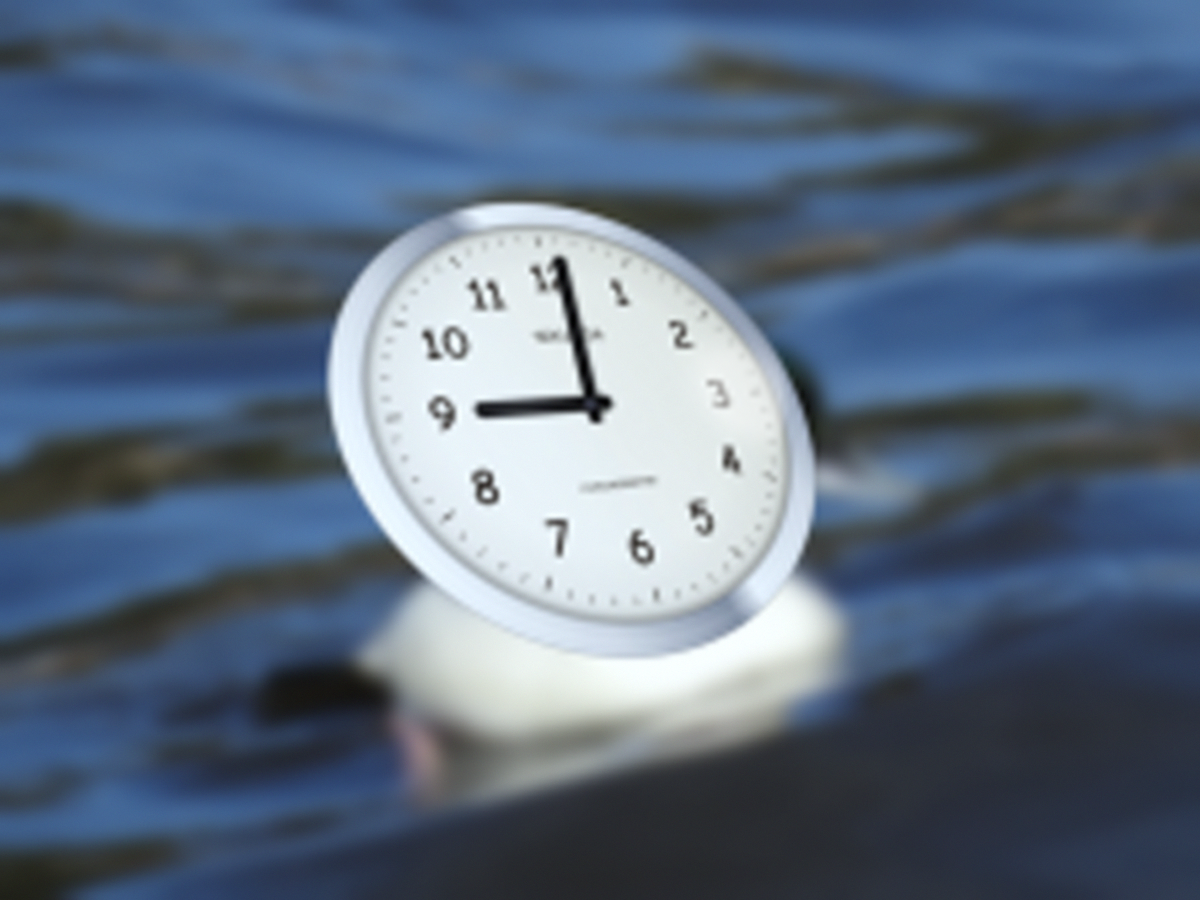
9:01
